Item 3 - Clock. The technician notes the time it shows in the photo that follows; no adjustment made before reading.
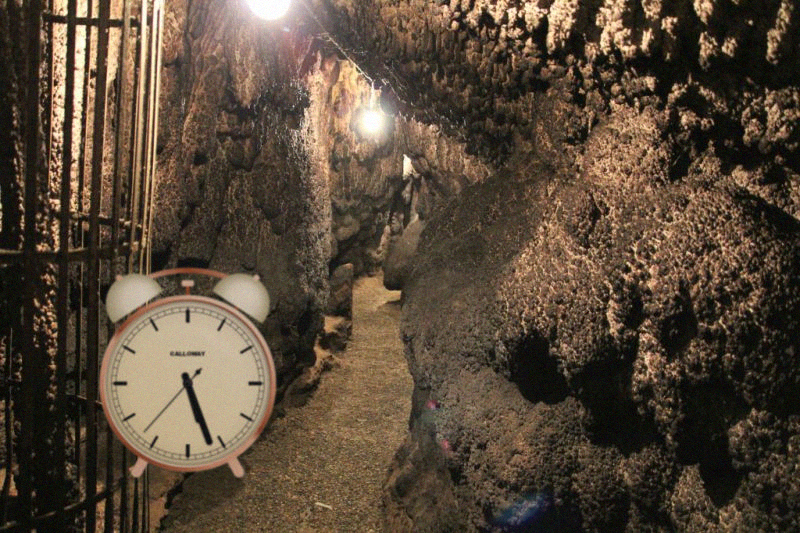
5:26:37
